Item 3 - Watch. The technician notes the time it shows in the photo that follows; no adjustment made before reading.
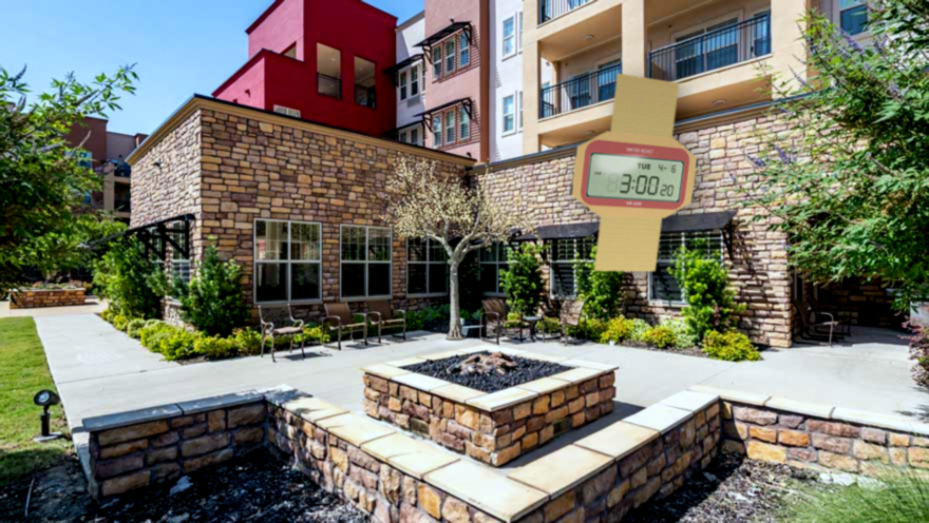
3:00:20
